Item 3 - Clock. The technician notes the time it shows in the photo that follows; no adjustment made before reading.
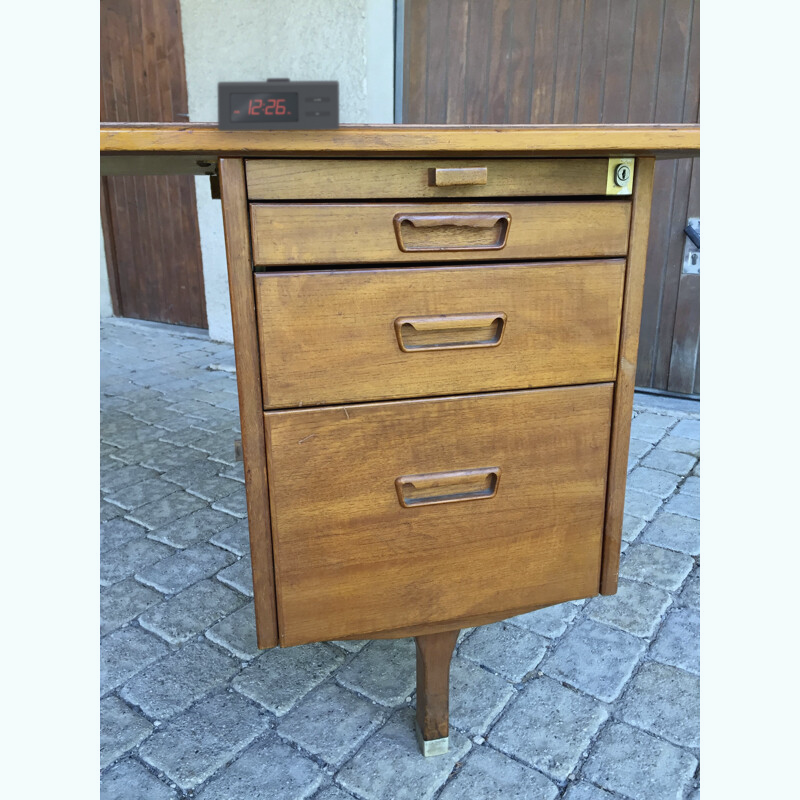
12:26
